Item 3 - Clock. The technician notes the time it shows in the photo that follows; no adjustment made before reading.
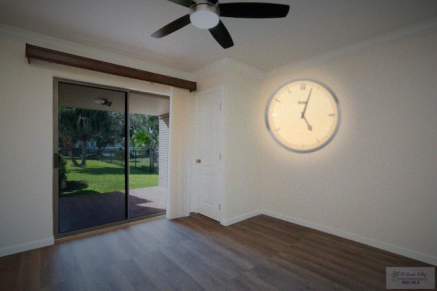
5:03
